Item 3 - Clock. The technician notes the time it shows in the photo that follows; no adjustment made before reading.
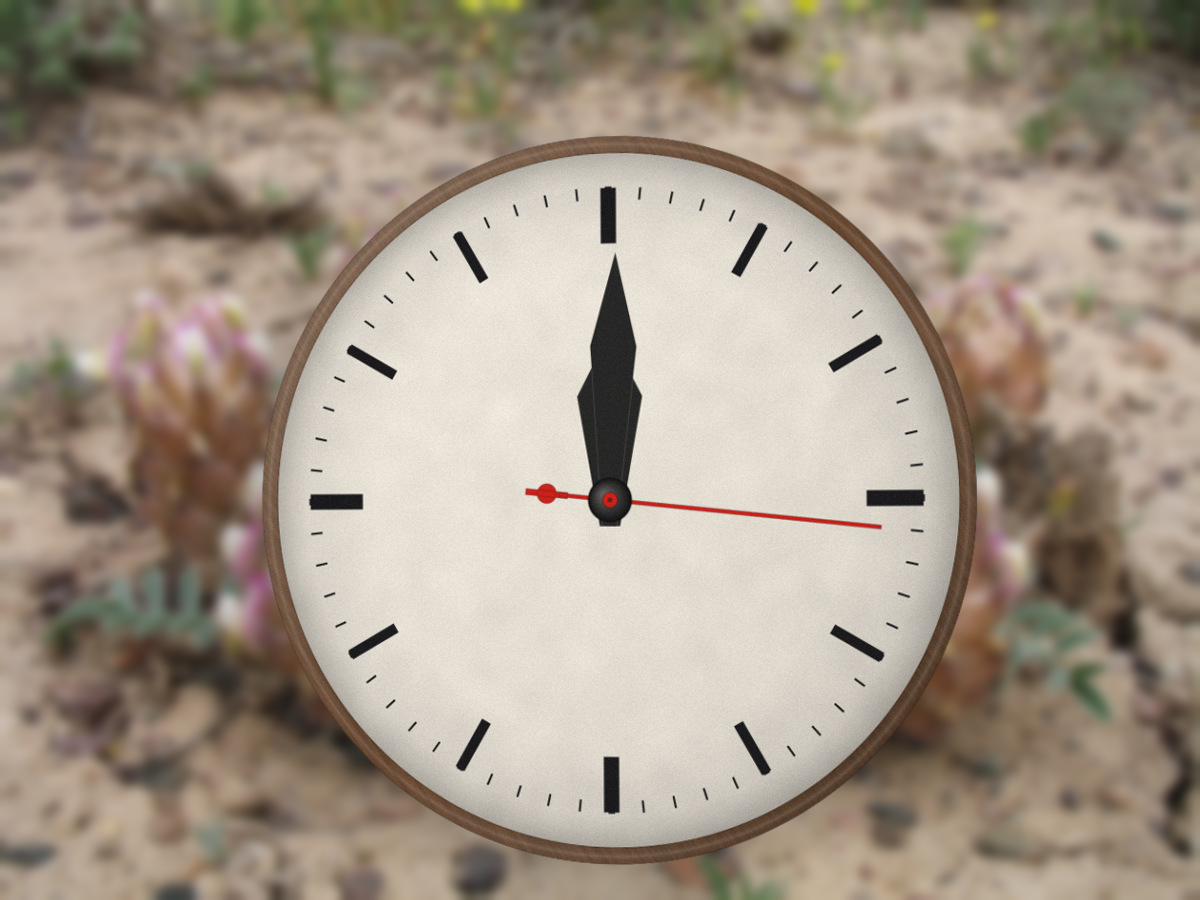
12:00:16
